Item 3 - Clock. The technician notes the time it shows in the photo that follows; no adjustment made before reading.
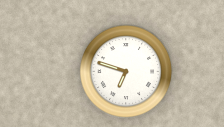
6:48
